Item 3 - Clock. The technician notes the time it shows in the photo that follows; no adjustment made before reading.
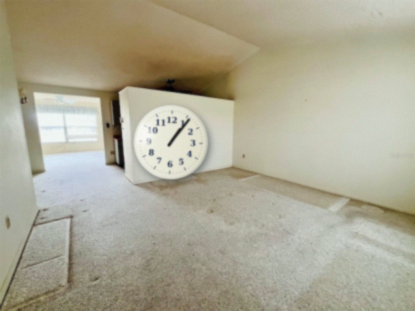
1:06
